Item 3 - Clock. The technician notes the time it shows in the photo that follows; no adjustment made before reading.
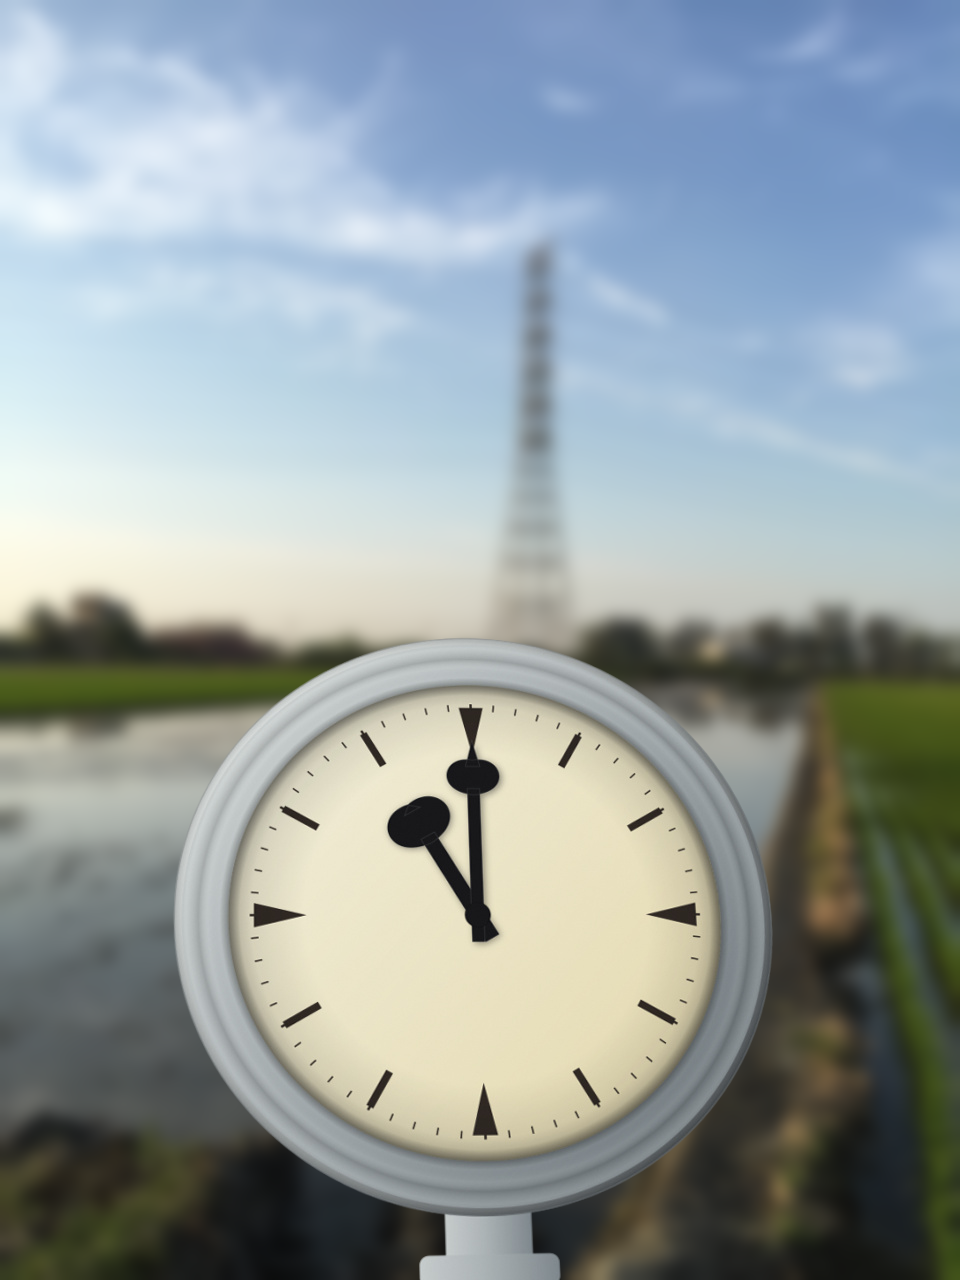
11:00
